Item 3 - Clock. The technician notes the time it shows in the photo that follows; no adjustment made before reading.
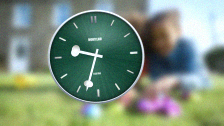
9:33
